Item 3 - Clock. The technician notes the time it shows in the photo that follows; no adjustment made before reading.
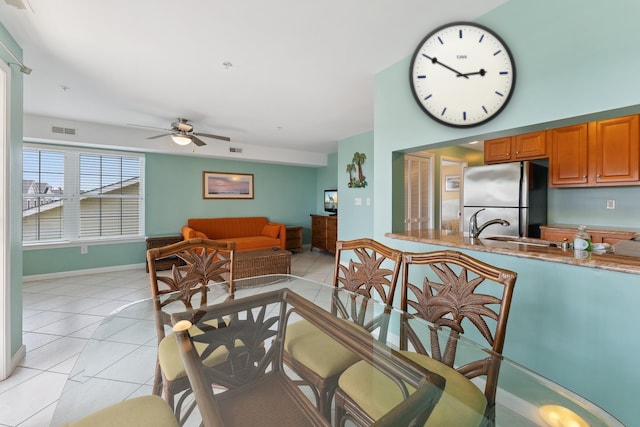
2:50
